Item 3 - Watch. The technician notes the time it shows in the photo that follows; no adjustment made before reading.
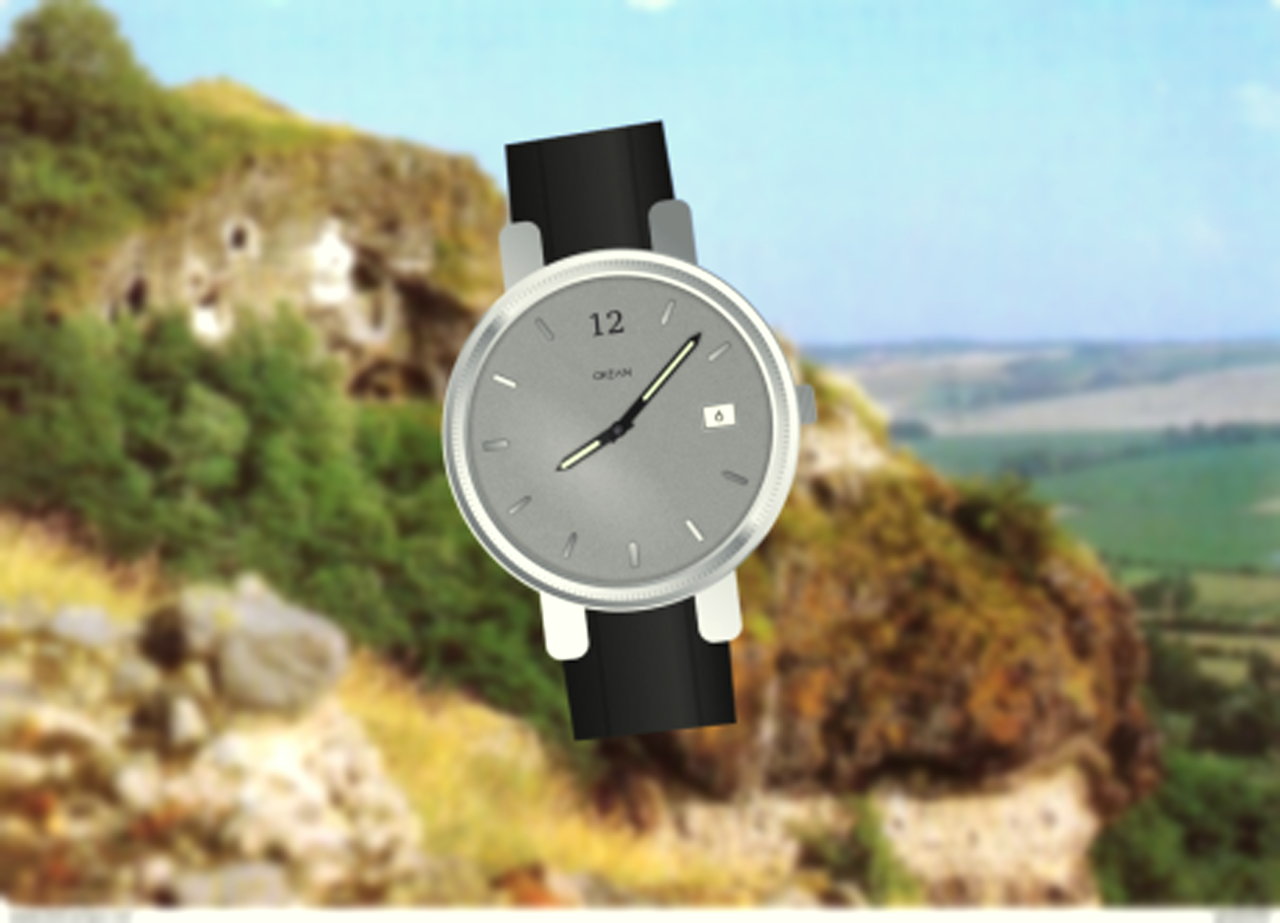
8:08
